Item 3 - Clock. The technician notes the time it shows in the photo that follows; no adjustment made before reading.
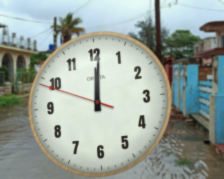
12:00:49
